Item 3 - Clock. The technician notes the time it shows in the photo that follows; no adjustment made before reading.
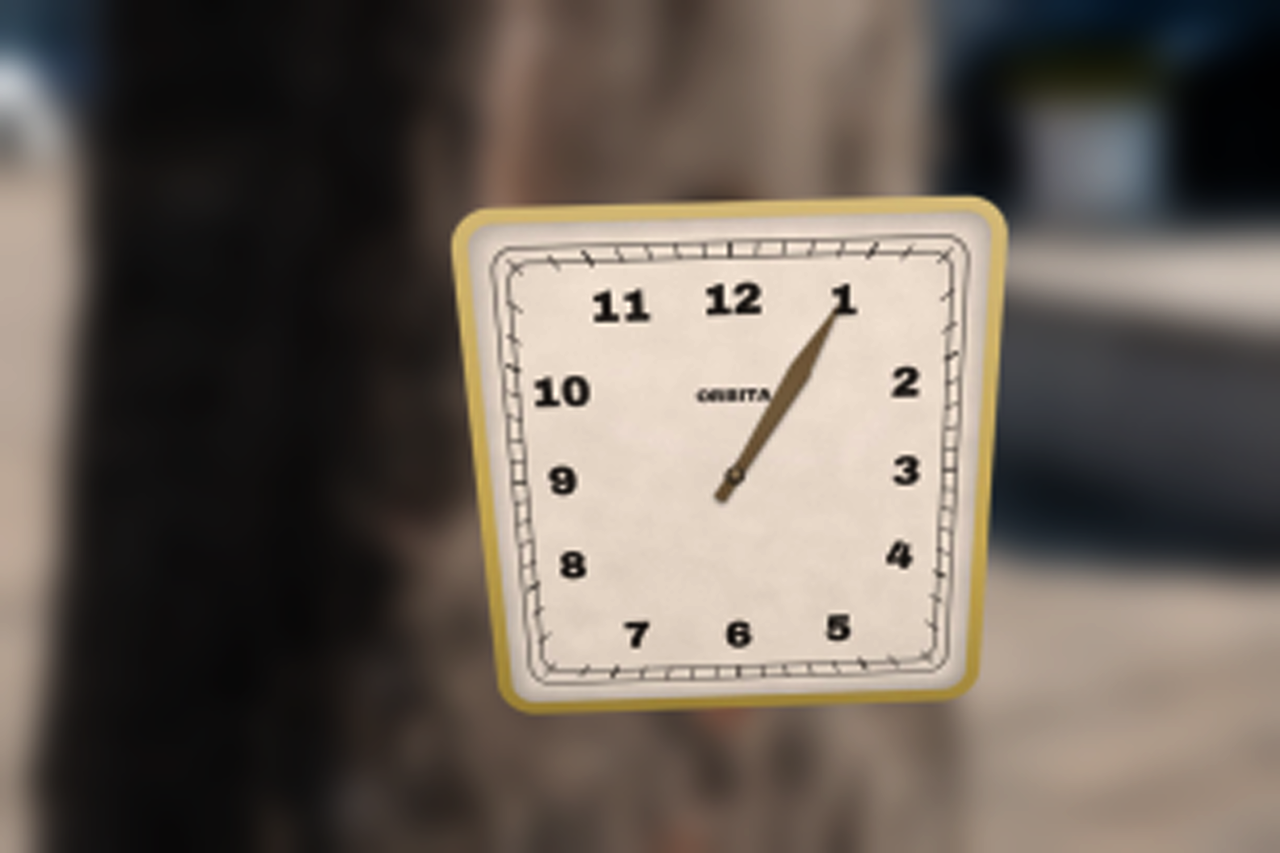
1:05
